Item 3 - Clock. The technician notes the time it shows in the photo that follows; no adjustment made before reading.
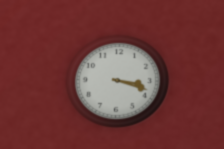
3:18
